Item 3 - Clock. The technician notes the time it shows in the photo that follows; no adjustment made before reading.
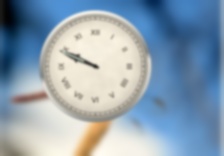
9:49
